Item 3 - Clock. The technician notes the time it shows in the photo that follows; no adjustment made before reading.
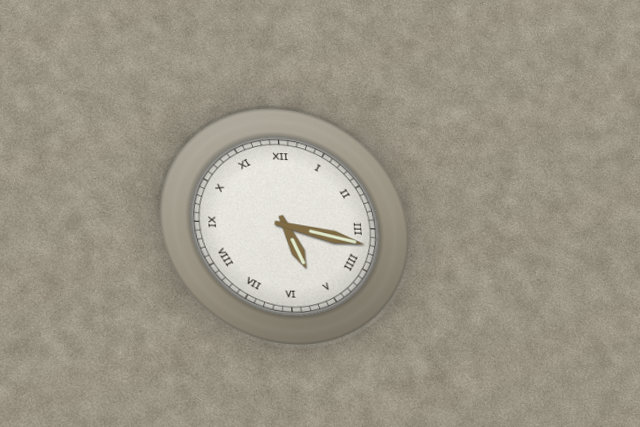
5:17
